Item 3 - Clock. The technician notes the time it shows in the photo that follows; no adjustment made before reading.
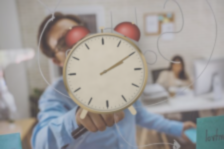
2:10
